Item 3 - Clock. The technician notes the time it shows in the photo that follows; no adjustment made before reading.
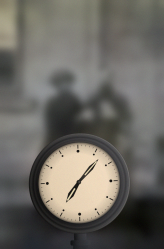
7:07
